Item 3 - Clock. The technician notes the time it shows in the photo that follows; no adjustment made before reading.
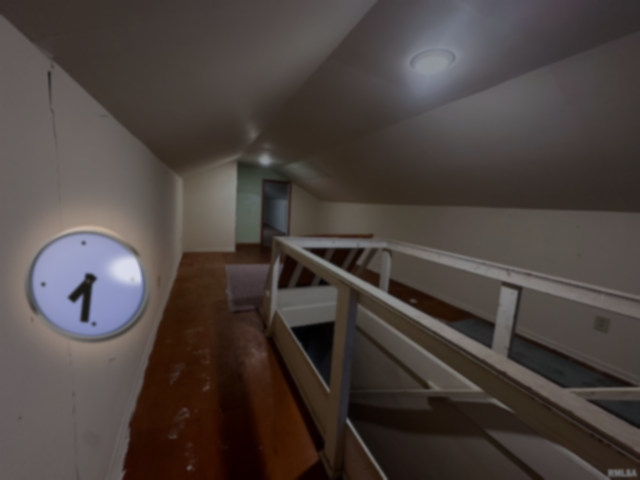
7:32
